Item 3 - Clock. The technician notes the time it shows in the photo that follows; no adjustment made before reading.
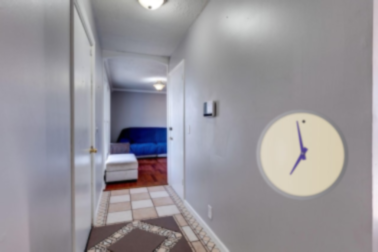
6:58
